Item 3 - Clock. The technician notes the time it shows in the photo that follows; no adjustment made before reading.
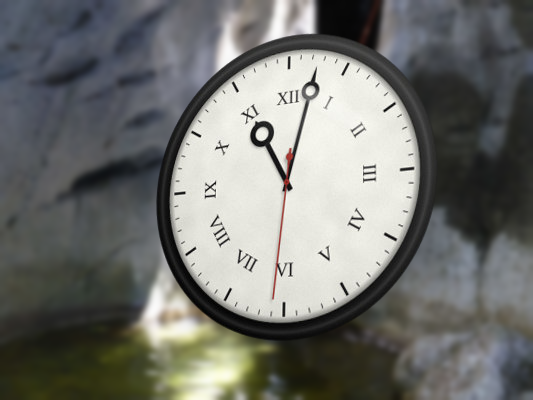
11:02:31
